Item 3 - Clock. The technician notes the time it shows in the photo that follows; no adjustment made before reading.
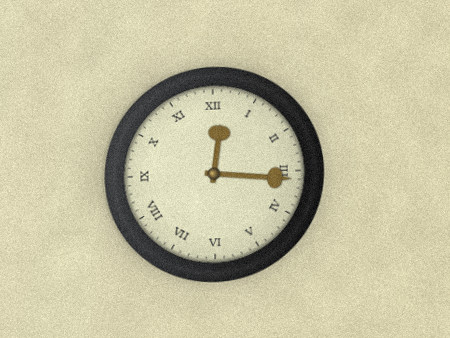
12:16
